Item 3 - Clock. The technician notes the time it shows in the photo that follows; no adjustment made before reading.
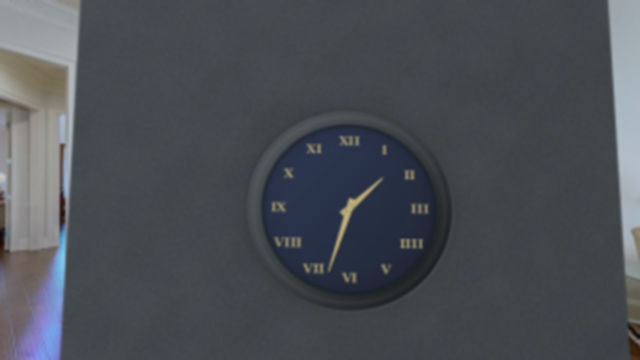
1:33
